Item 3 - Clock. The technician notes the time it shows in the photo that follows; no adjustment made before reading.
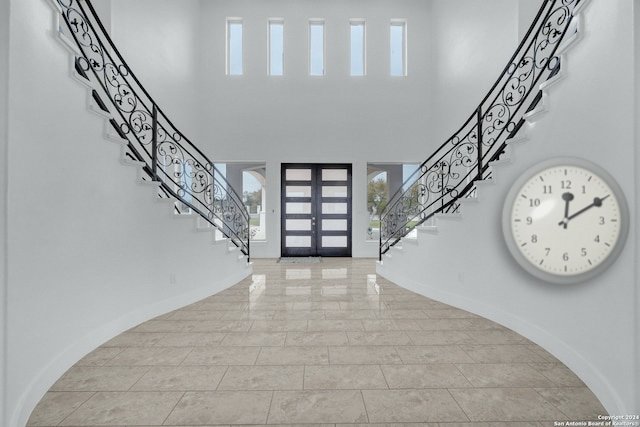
12:10
